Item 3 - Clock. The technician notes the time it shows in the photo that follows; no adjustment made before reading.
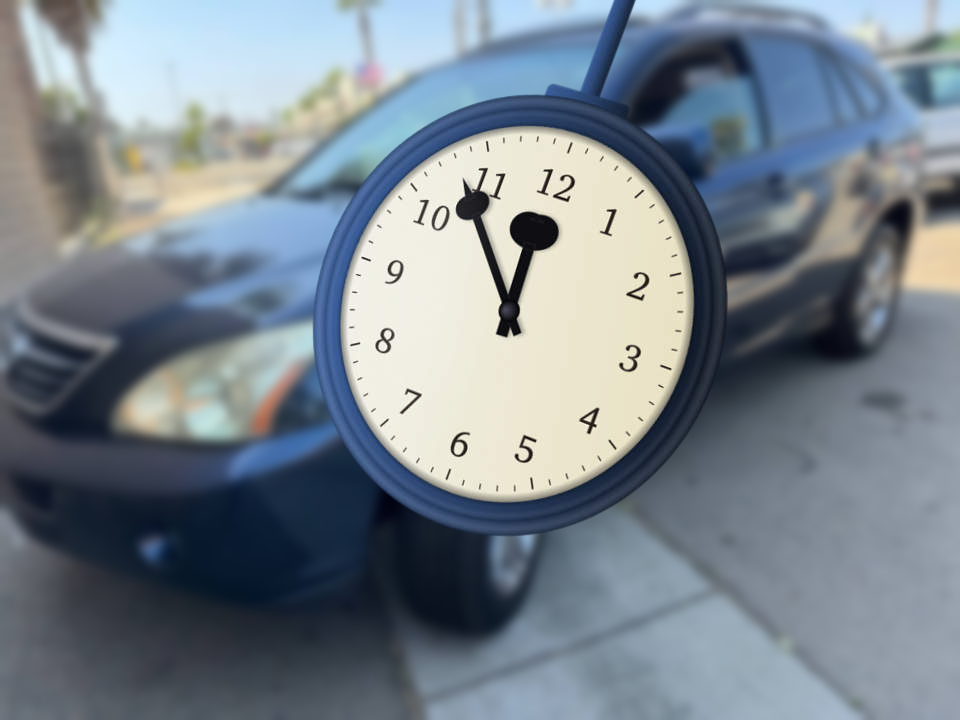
11:53
